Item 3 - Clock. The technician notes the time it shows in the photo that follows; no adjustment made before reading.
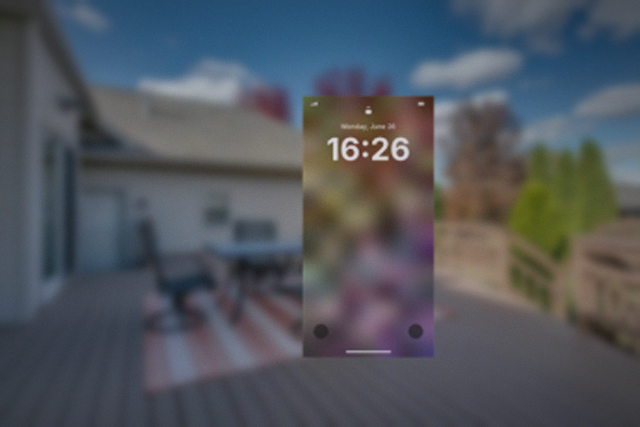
16:26
